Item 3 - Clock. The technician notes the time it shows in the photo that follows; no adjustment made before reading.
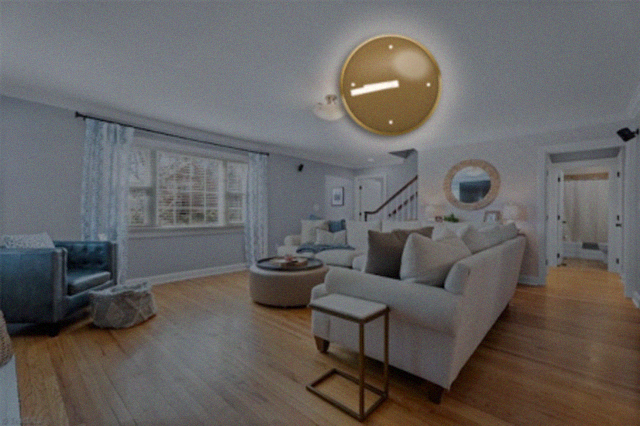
8:43
